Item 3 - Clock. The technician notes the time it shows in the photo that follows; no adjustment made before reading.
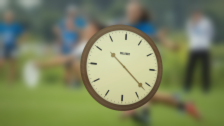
10:22
